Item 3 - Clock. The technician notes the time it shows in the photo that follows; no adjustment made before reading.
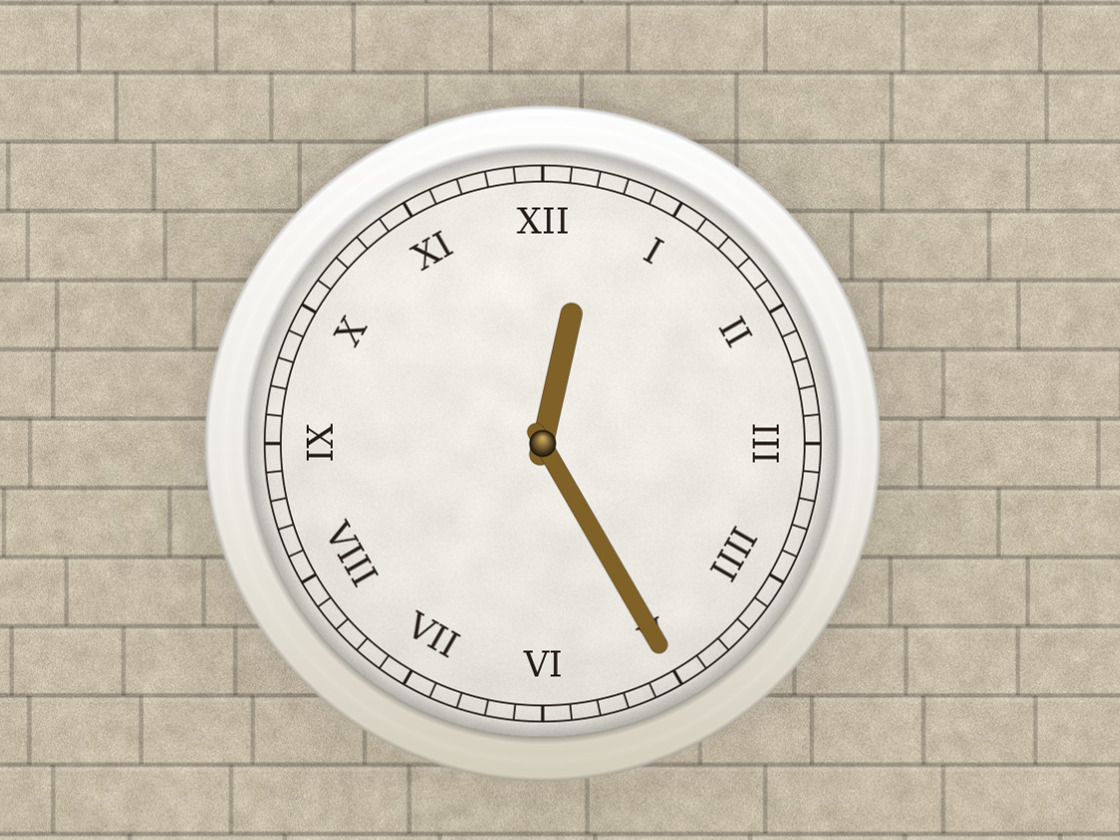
12:25
